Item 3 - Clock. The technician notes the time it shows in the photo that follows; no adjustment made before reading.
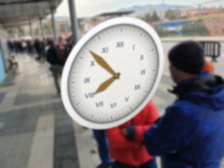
7:52
